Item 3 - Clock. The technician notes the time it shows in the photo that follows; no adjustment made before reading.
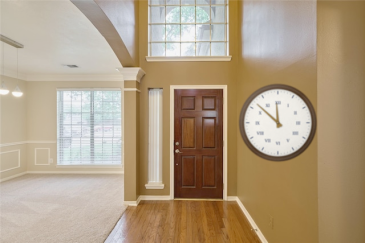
11:52
